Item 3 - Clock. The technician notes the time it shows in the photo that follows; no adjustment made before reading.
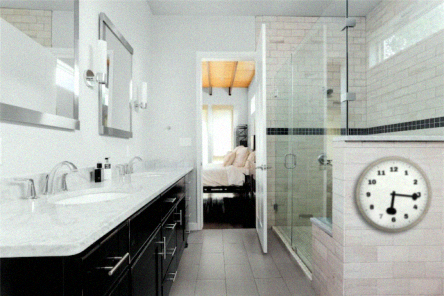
6:16
